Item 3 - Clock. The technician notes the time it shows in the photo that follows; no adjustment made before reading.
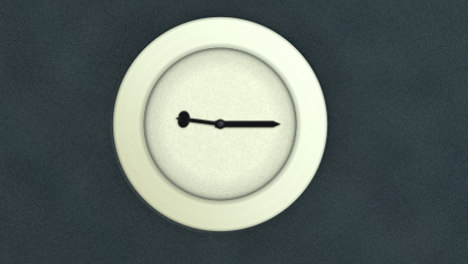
9:15
